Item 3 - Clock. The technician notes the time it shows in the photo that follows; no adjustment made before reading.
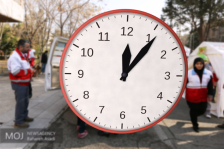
12:06
